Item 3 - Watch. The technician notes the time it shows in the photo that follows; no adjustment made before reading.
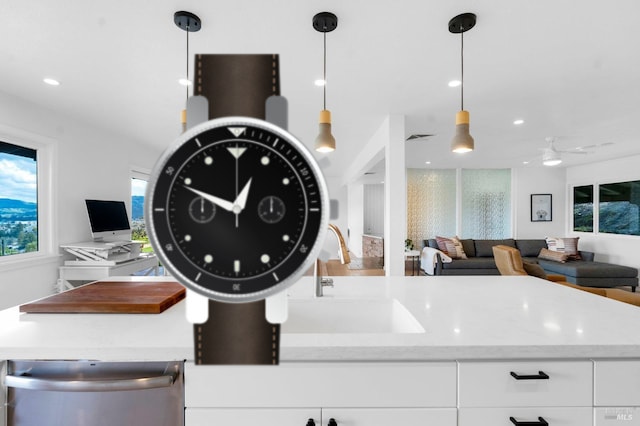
12:49
